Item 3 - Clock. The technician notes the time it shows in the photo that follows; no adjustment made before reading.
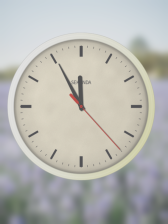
11:55:23
